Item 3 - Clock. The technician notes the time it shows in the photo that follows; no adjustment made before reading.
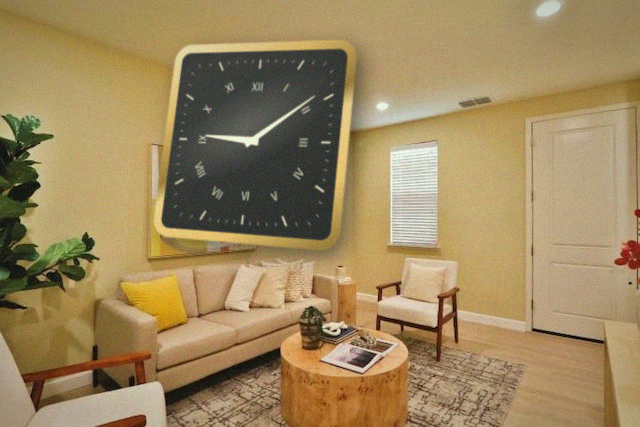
9:09
